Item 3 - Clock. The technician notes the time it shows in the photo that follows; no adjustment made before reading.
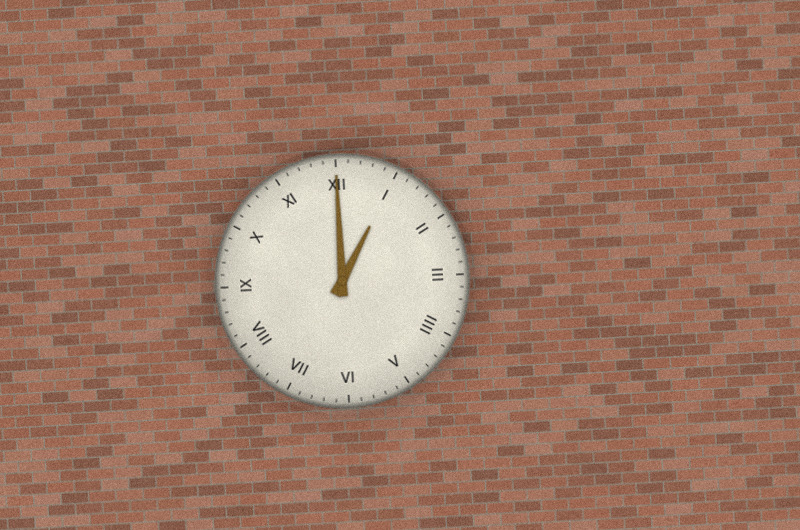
1:00
